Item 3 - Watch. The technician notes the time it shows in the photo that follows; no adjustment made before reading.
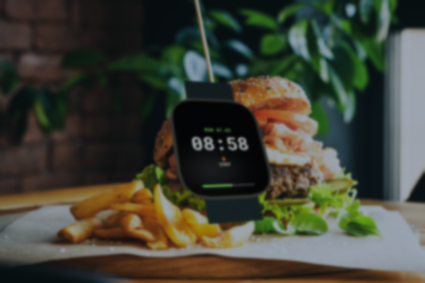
8:58
